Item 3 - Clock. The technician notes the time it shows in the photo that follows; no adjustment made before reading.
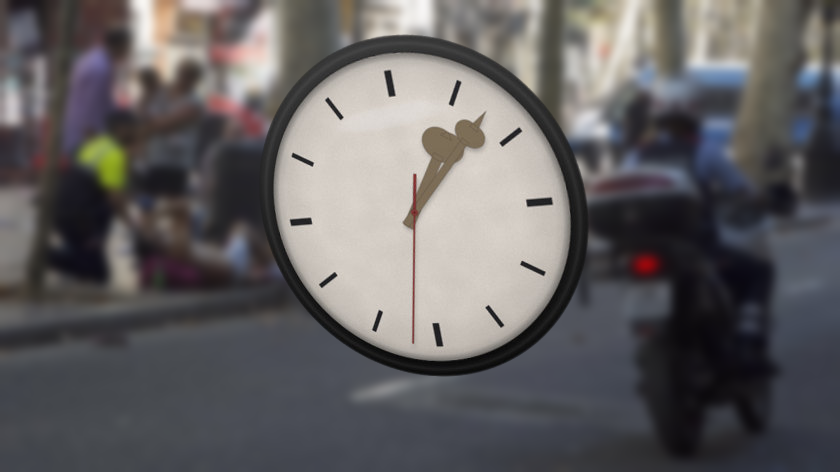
1:07:32
